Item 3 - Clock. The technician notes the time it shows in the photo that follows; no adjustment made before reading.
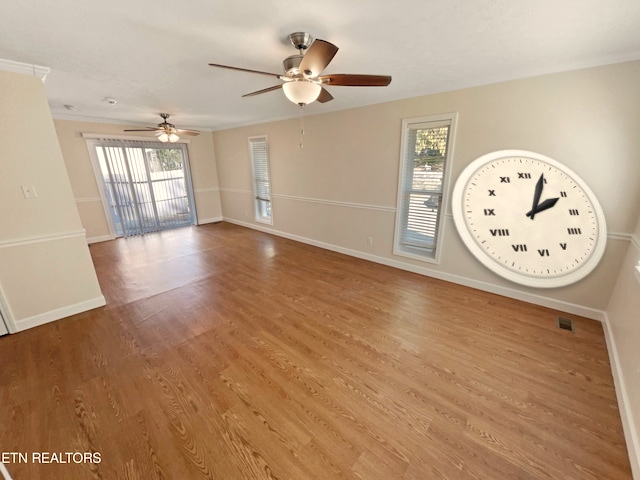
2:04
